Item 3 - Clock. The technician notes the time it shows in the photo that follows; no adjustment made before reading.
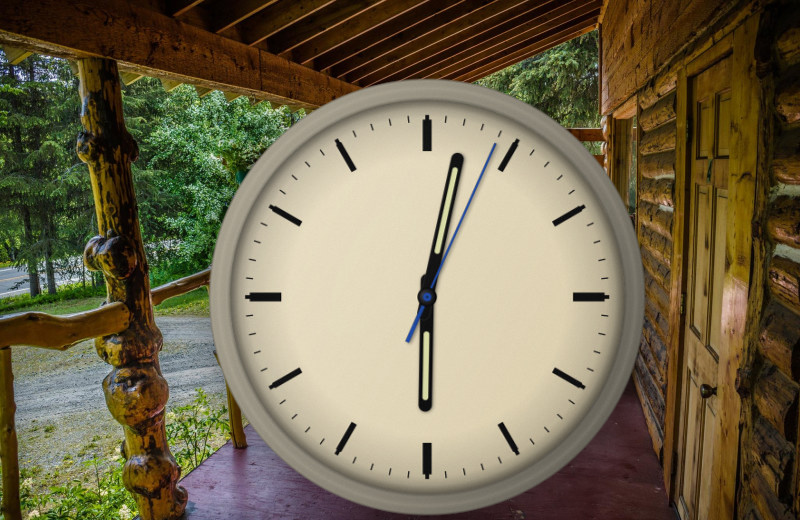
6:02:04
